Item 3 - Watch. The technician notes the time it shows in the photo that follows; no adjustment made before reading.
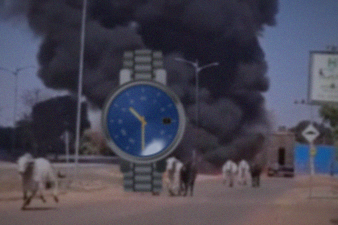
10:30
